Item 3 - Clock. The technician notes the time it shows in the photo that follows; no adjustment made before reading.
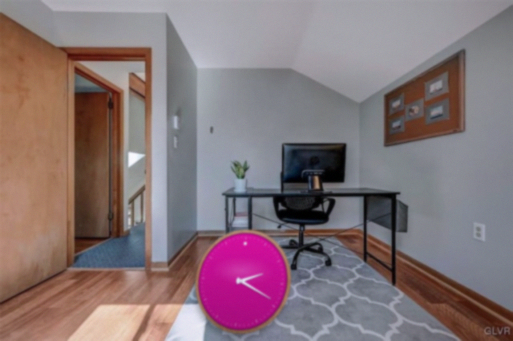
2:19
